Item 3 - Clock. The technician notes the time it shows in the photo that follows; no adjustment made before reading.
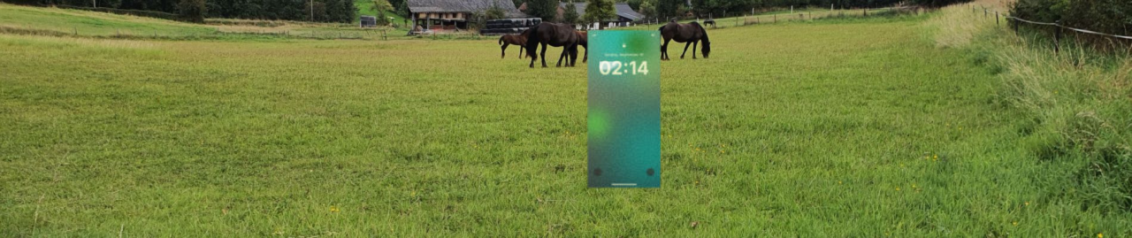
2:14
